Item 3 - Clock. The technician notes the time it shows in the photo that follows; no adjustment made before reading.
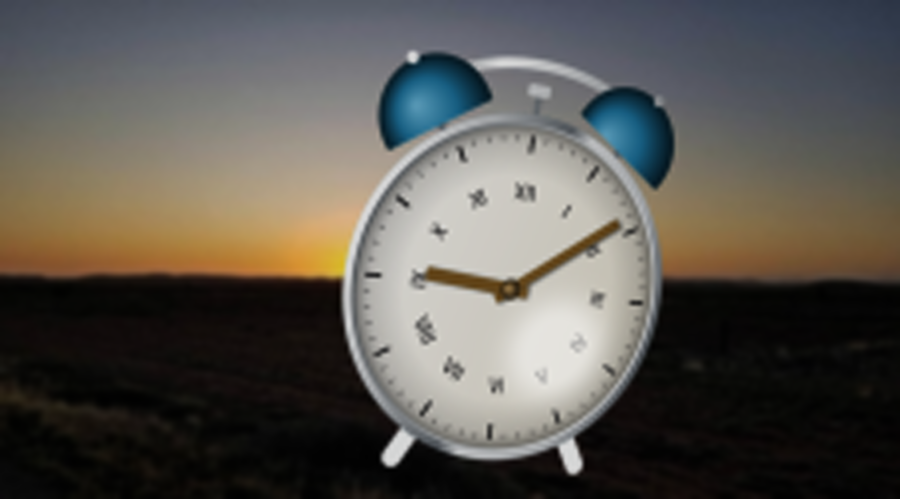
9:09
